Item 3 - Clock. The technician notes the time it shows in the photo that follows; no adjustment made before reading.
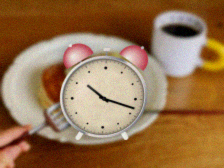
10:18
